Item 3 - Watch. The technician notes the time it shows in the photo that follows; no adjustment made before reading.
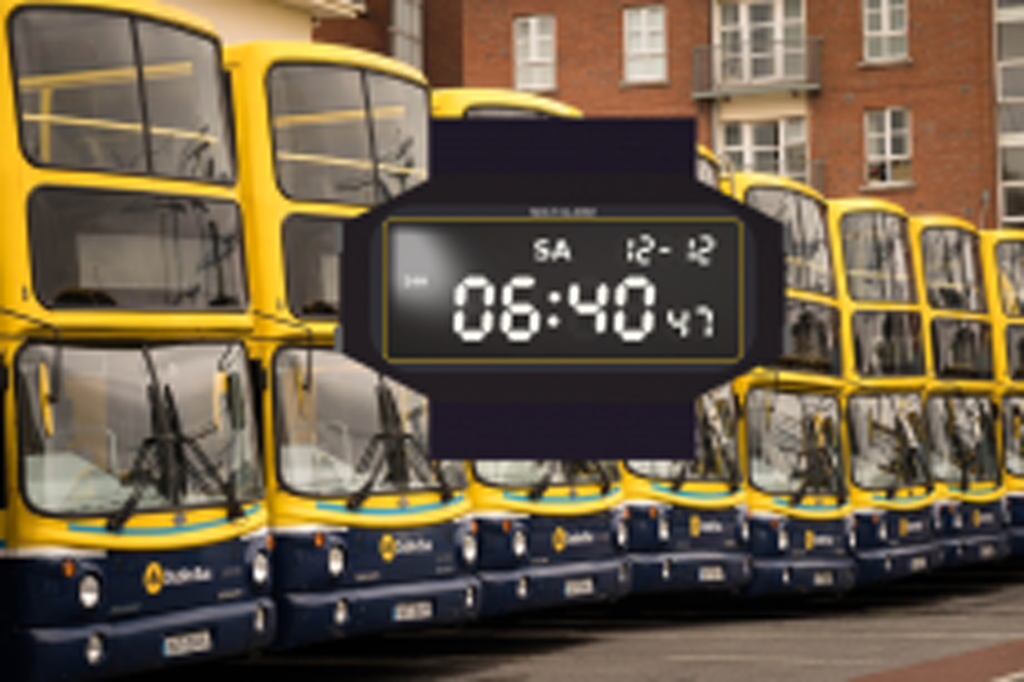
6:40:47
